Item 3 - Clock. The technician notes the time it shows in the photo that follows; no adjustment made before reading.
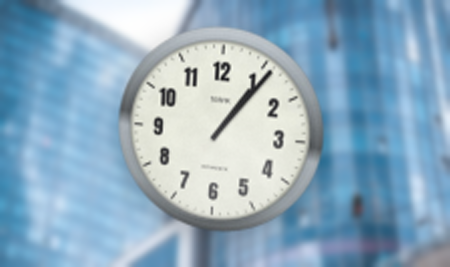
1:06
